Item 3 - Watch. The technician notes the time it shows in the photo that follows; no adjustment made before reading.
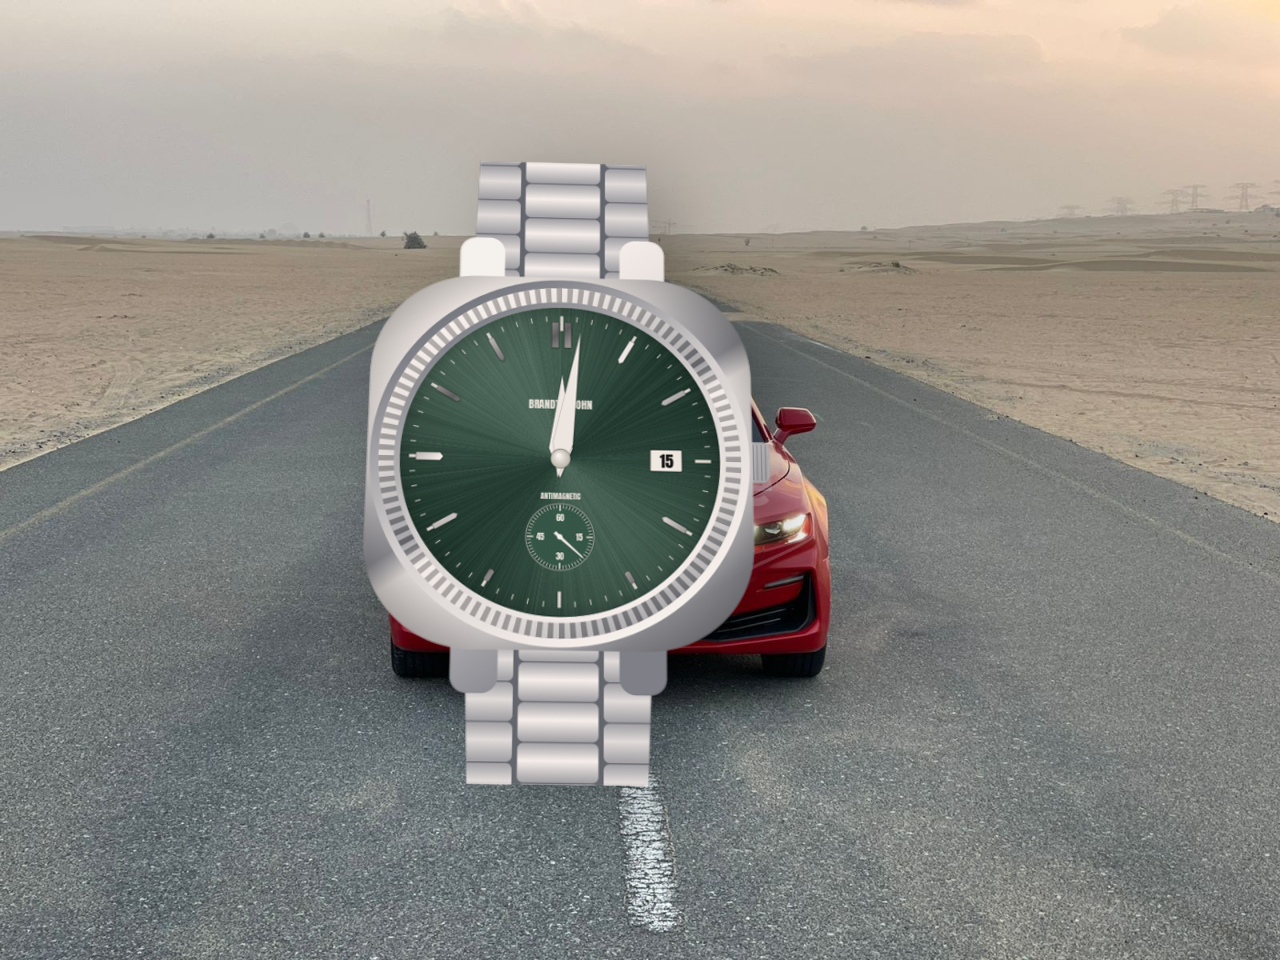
12:01:22
